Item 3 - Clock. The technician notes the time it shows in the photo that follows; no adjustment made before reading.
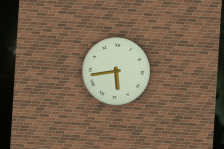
5:43
